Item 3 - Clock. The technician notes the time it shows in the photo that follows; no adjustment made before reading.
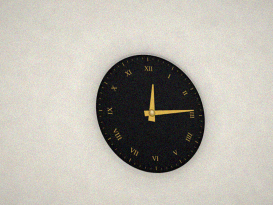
12:14
